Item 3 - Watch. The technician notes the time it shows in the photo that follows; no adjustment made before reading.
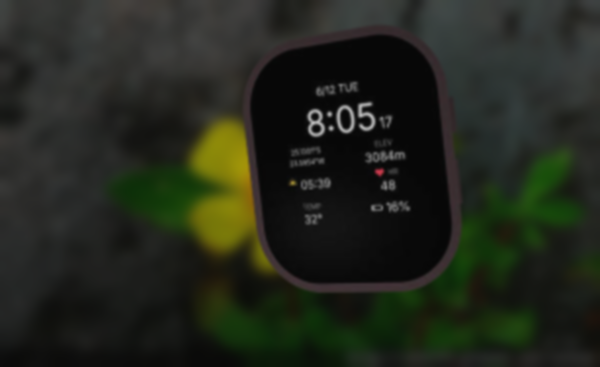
8:05
